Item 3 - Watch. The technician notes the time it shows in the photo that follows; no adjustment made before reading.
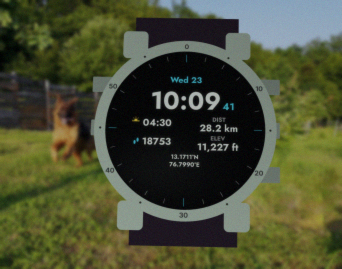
10:09:41
